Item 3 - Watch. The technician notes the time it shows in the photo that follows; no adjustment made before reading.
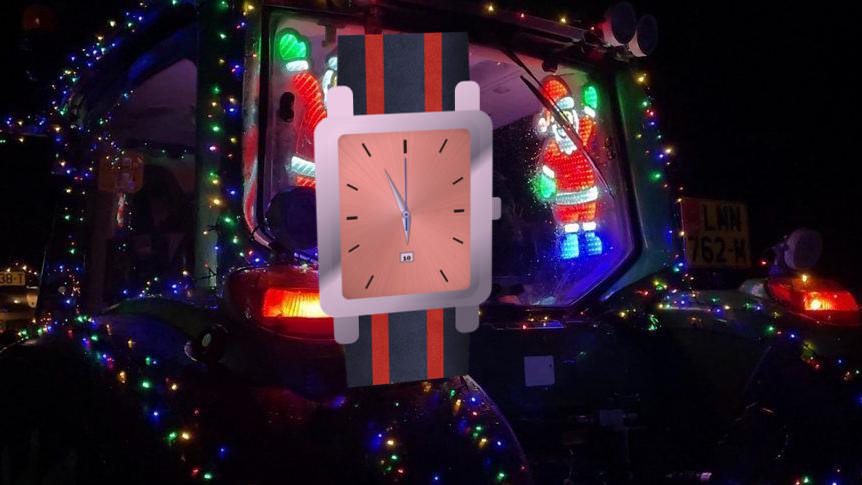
5:56:00
